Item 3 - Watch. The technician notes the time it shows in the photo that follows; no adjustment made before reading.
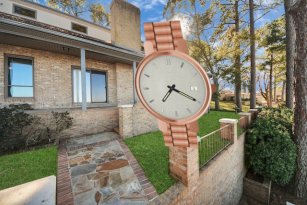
7:20
